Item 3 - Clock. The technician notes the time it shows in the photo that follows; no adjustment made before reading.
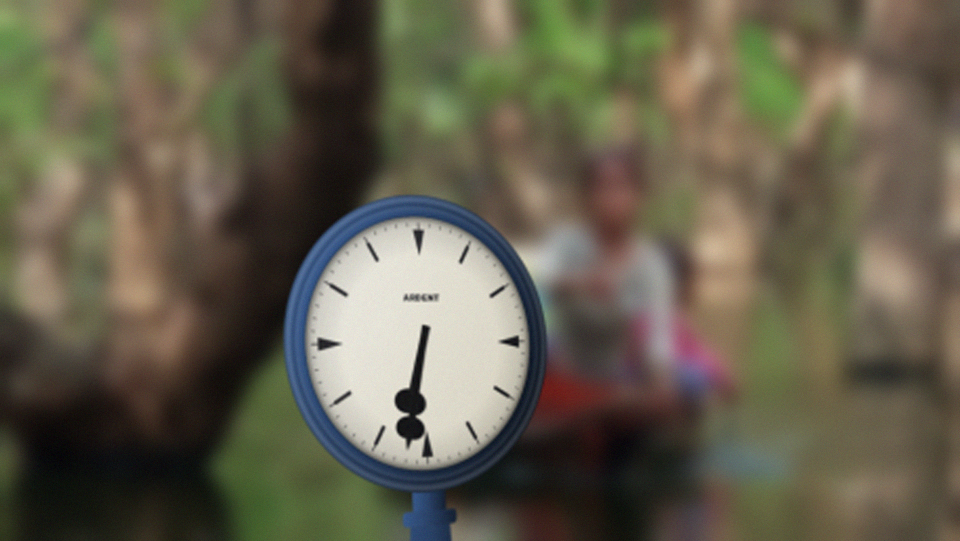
6:32
